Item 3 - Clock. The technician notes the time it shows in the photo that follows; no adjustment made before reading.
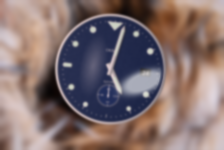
5:02
